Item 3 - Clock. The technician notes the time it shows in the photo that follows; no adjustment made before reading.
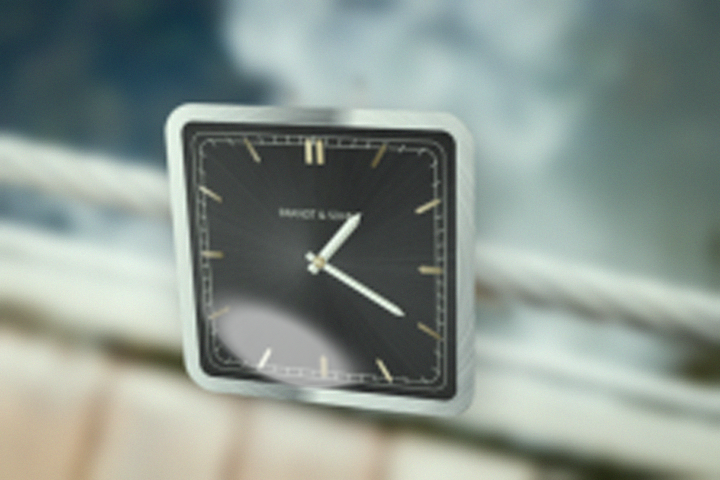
1:20
